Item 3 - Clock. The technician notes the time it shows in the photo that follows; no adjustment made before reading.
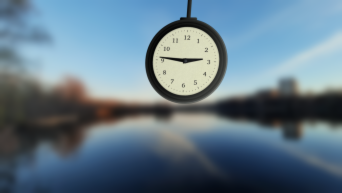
2:46
